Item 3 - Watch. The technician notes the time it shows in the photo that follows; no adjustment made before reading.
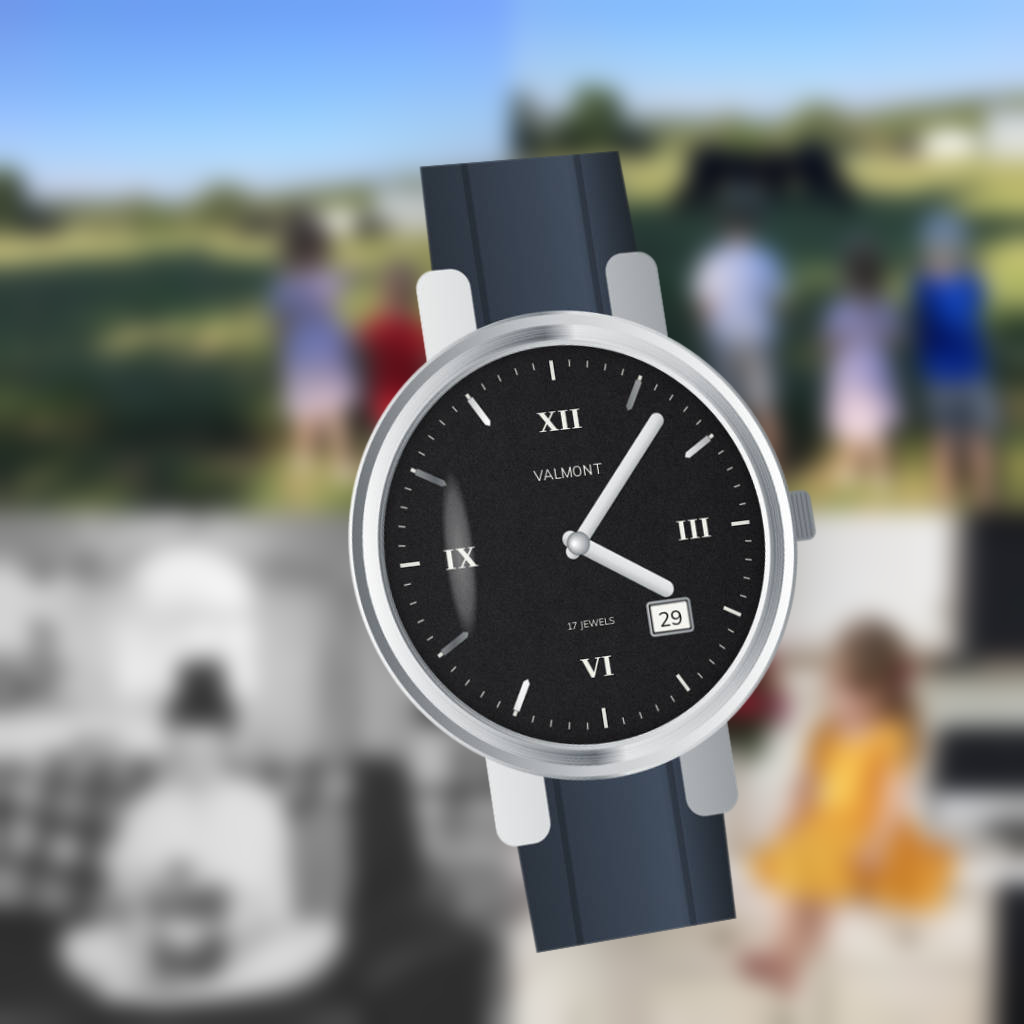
4:07
